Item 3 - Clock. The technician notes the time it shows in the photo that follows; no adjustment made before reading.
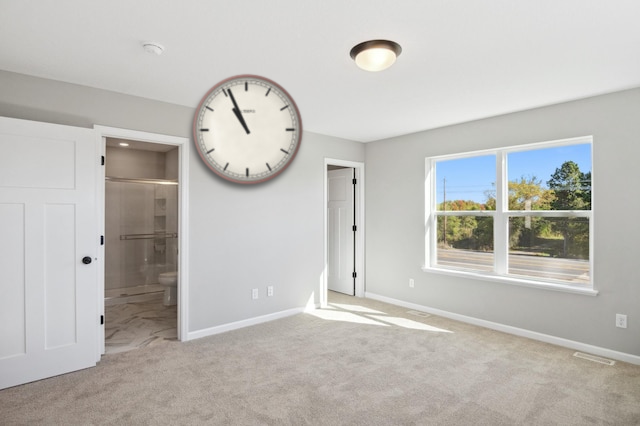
10:56
